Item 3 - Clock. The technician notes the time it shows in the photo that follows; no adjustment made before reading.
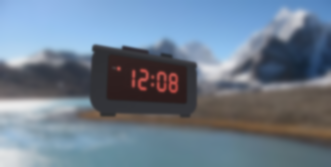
12:08
